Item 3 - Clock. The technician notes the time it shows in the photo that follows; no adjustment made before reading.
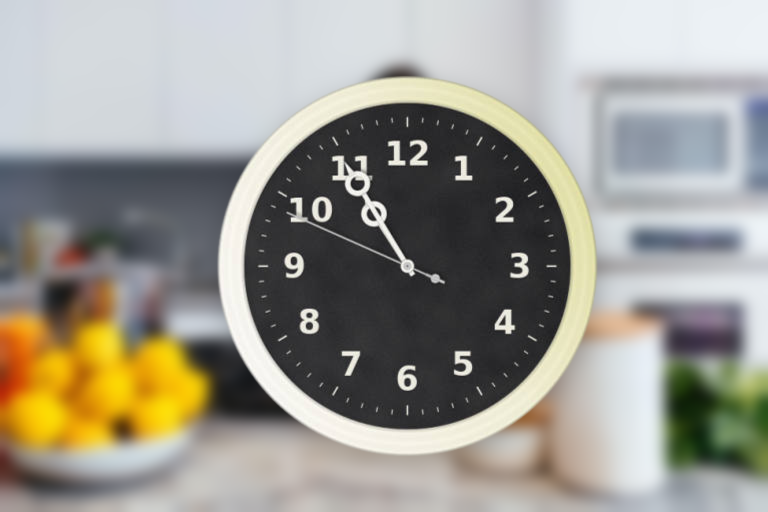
10:54:49
